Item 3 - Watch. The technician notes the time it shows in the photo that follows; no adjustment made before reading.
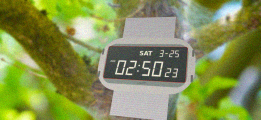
2:50:23
